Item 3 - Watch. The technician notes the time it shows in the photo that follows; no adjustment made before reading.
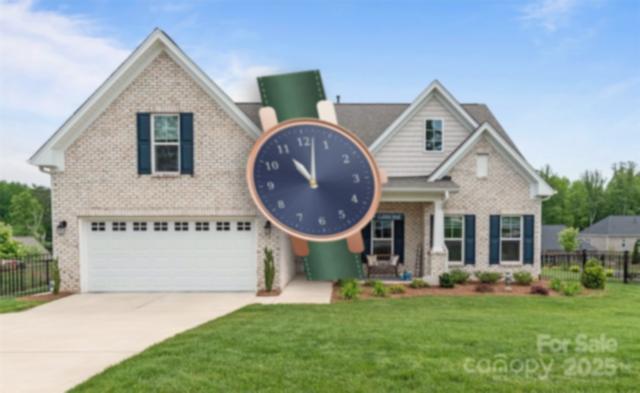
11:02
